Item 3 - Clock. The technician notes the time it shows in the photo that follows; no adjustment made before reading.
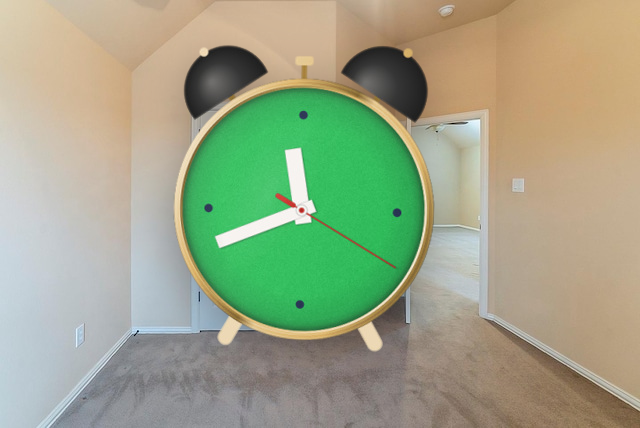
11:41:20
